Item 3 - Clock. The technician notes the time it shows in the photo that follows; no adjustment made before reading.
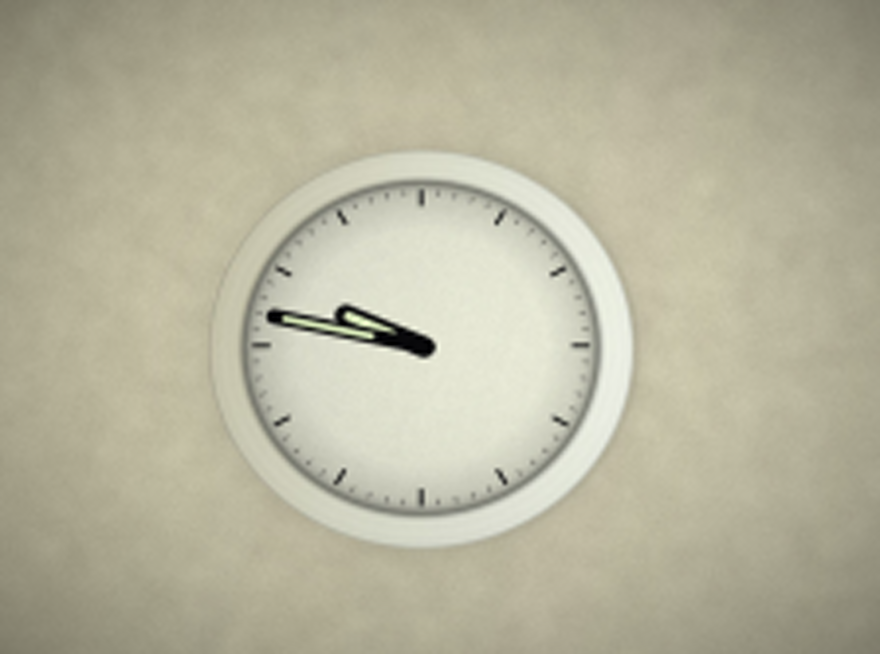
9:47
